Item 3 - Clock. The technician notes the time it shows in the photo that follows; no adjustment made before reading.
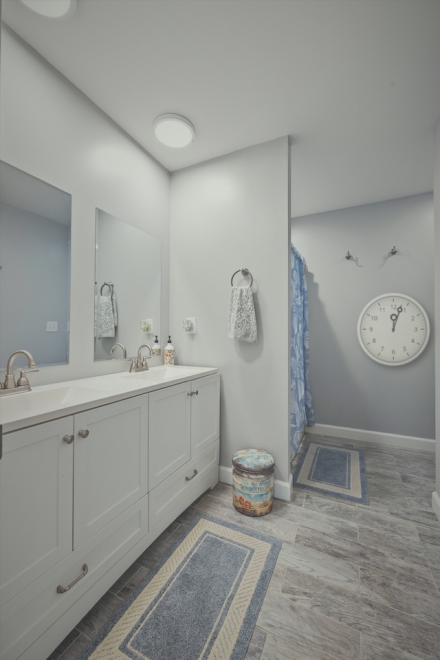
12:03
